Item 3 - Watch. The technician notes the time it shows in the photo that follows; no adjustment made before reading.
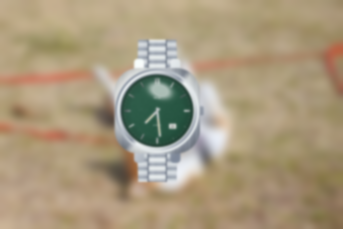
7:29
